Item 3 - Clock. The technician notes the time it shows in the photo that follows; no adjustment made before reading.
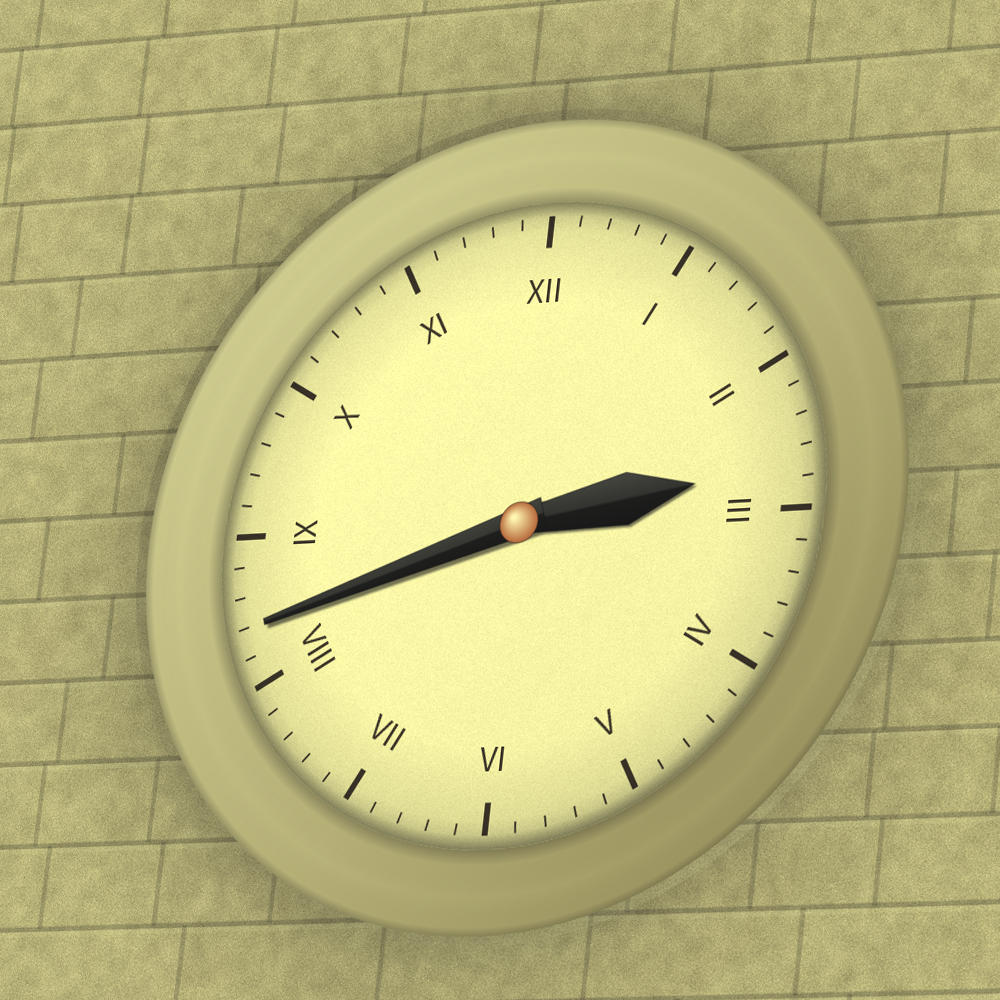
2:42
